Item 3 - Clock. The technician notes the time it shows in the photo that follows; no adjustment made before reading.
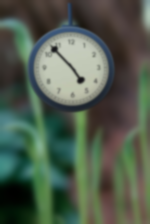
4:53
